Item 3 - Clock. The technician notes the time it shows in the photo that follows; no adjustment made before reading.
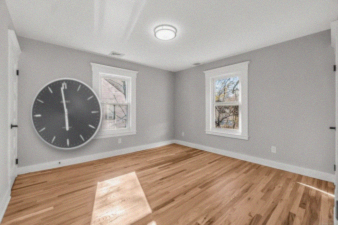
5:59
